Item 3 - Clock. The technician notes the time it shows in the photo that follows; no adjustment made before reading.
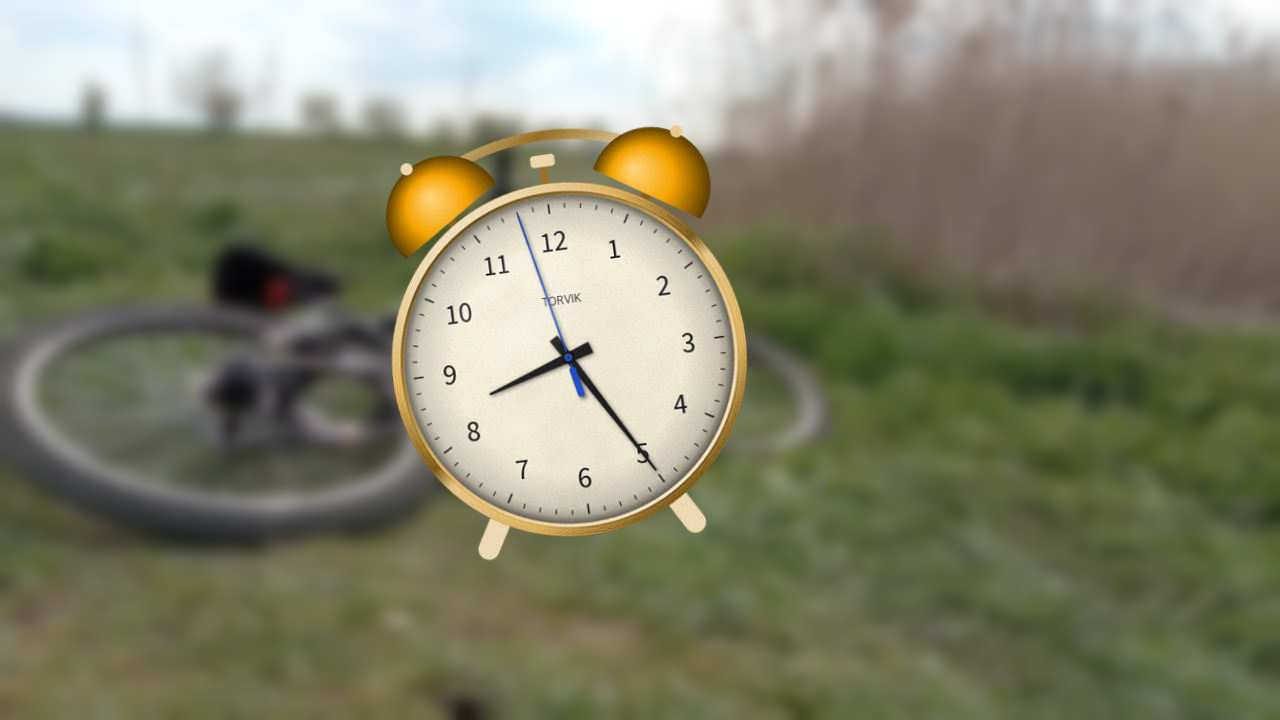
8:24:58
